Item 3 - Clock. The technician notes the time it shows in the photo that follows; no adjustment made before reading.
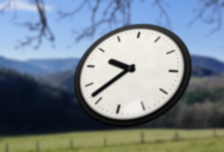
9:37
